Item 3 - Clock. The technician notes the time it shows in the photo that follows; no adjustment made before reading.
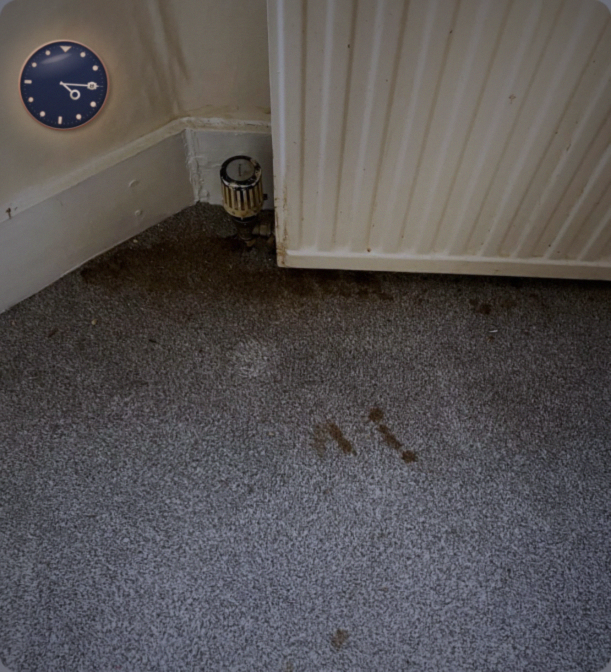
4:15
